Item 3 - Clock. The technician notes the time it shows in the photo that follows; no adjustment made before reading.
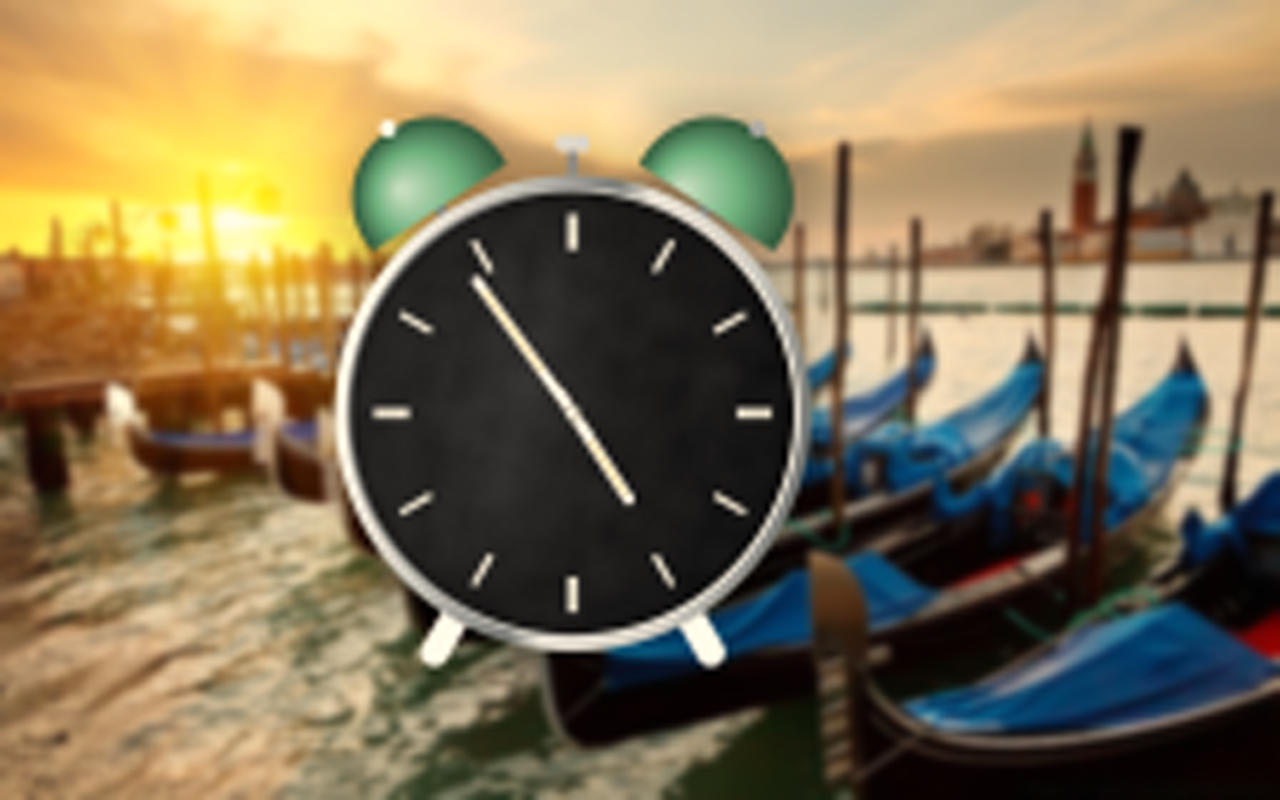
4:54
